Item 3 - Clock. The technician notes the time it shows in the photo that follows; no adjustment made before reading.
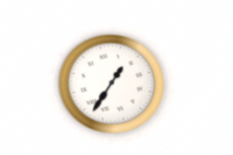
1:38
